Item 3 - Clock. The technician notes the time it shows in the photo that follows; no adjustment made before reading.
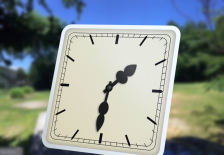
1:31
